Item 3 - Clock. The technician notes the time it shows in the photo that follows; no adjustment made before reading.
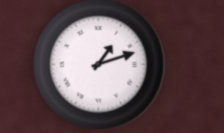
1:12
